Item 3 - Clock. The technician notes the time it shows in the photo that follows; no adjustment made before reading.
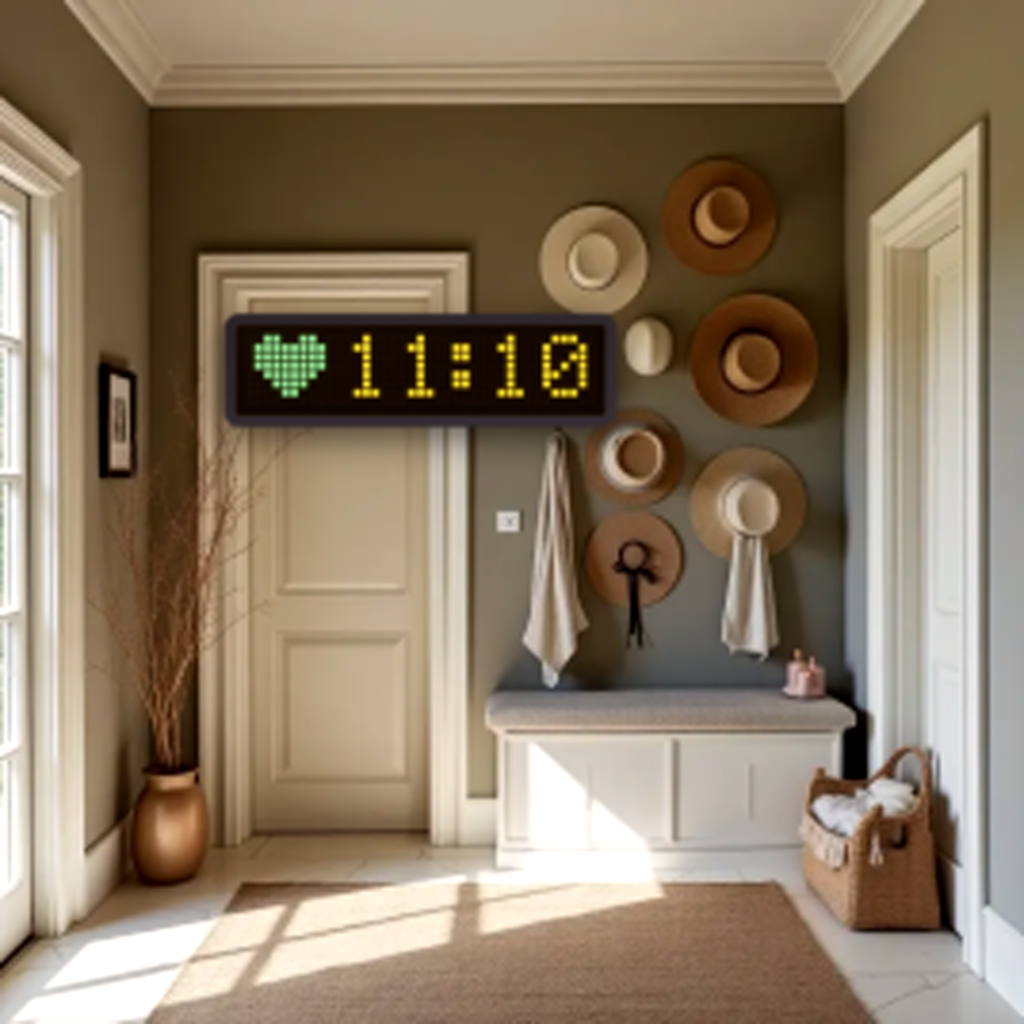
11:10
